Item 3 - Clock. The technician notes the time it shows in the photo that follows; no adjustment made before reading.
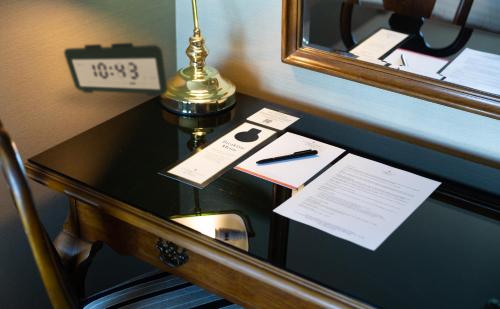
10:43
